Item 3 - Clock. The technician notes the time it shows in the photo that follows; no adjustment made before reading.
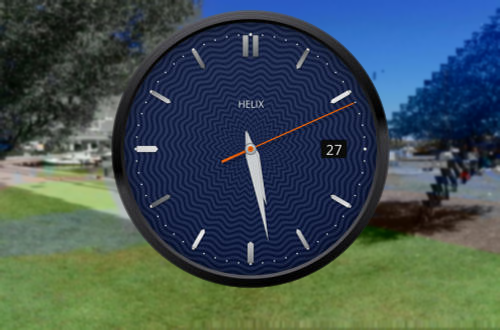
5:28:11
